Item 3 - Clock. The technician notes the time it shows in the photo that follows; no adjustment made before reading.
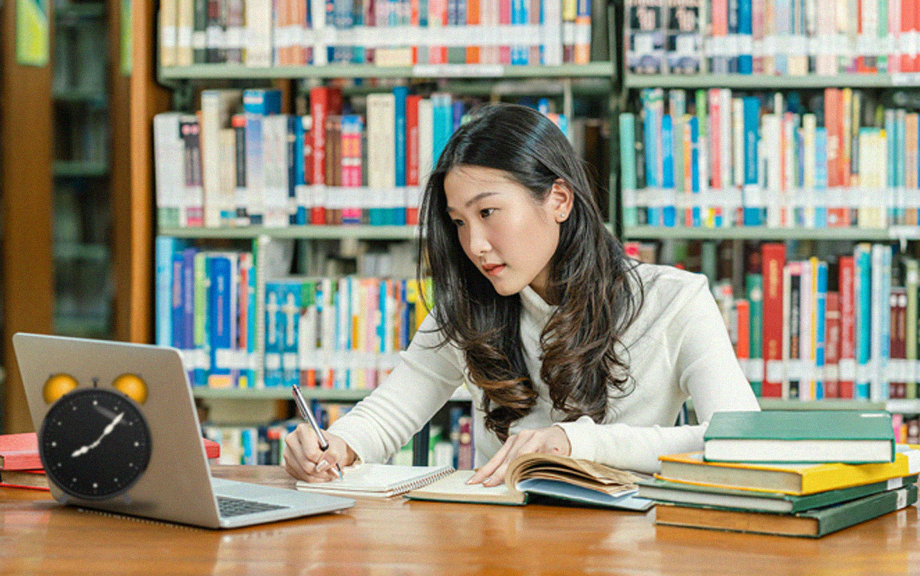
8:07
